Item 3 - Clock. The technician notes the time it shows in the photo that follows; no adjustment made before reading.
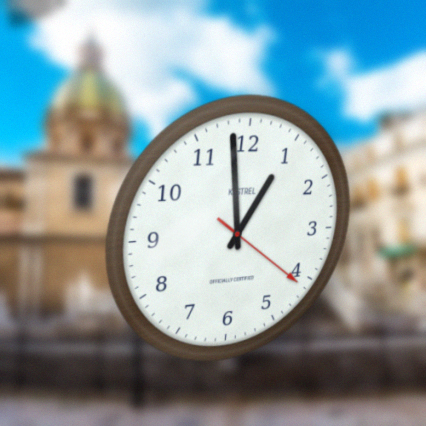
12:58:21
